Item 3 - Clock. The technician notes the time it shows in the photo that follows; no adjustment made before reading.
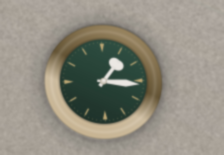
1:16
